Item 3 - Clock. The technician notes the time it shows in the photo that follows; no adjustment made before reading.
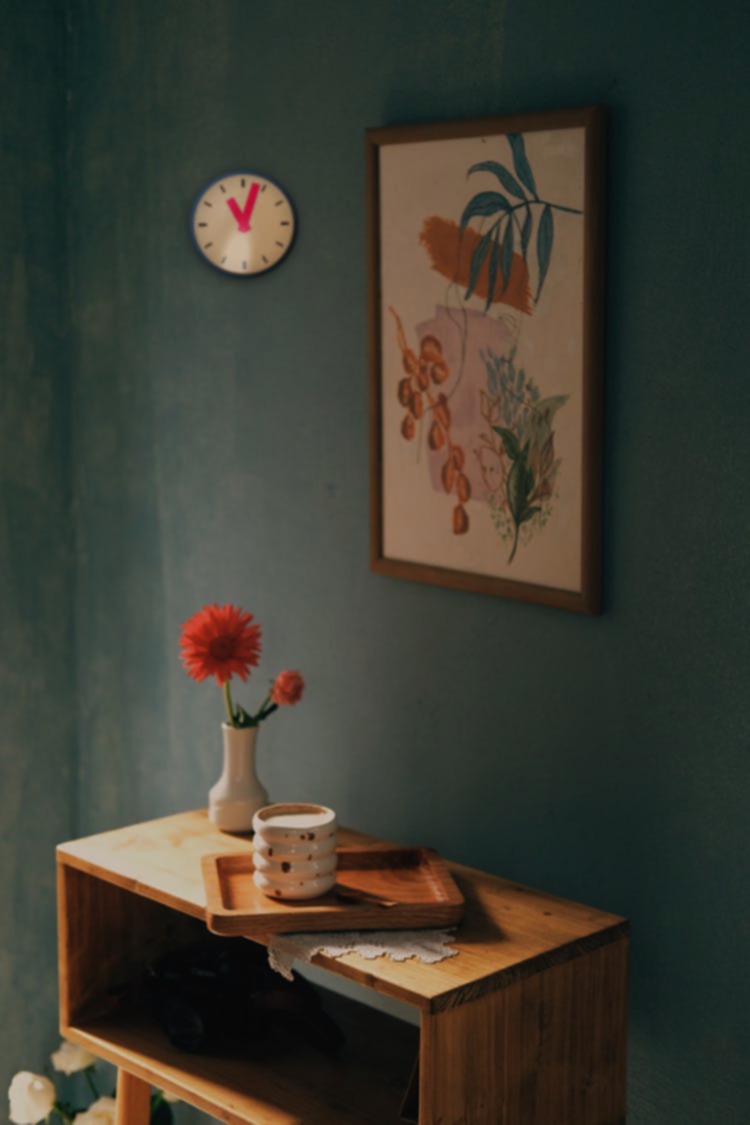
11:03
